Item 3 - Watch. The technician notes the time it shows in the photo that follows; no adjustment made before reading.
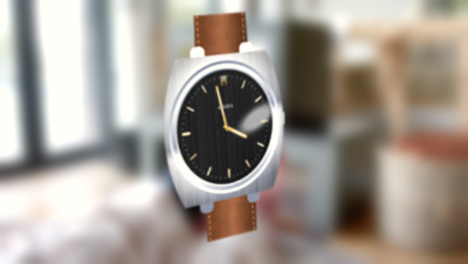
3:58
